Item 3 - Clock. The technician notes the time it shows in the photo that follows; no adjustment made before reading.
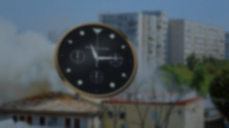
11:14
